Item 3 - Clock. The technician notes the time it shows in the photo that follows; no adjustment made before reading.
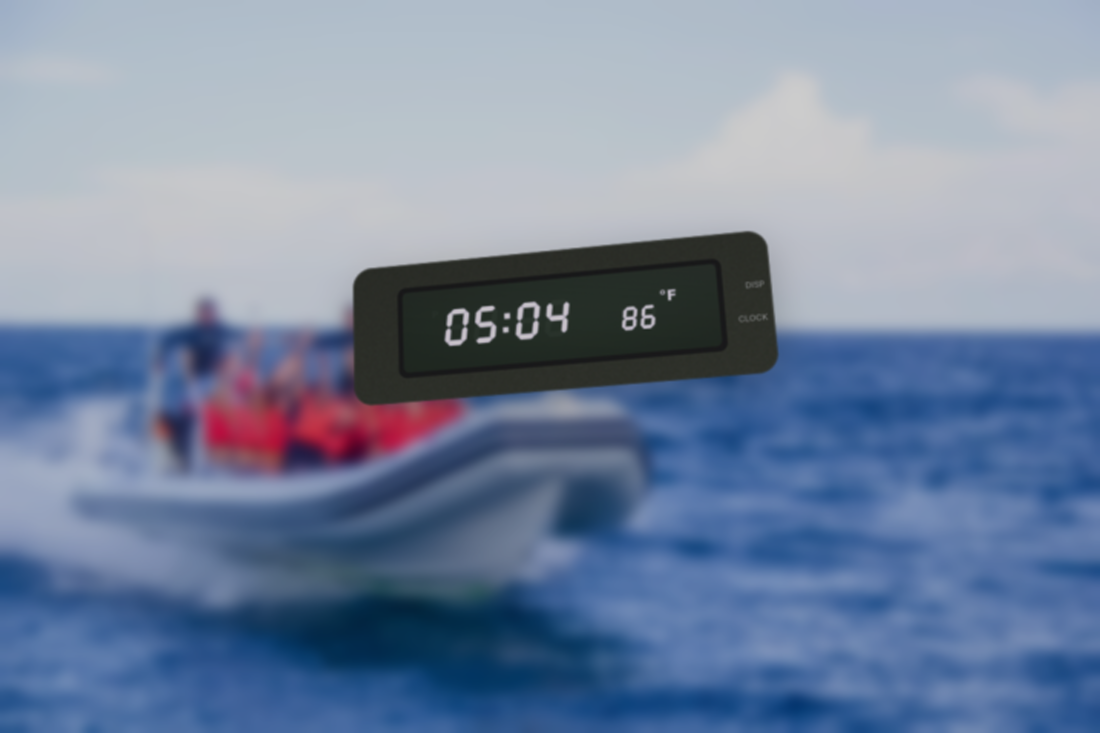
5:04
